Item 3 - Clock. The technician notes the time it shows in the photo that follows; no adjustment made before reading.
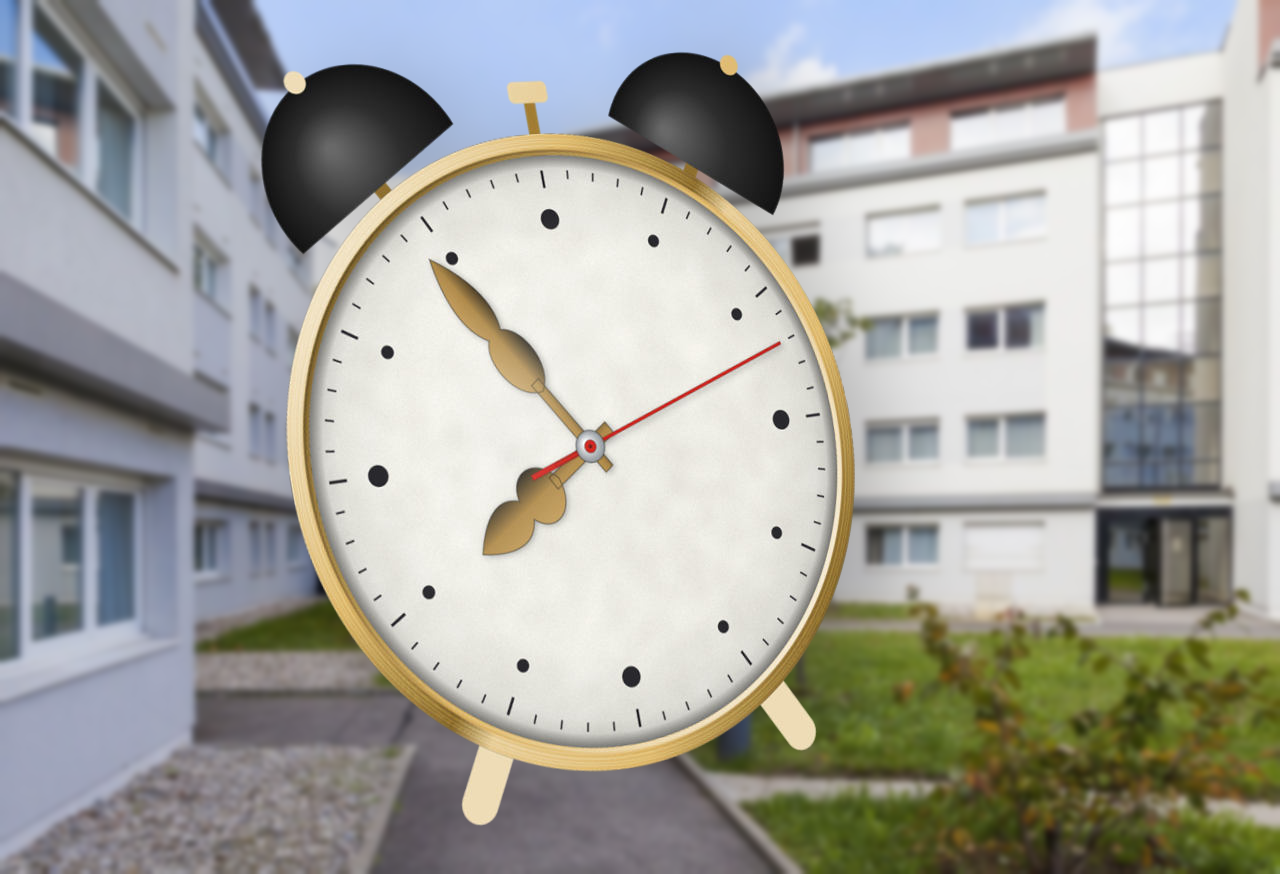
7:54:12
